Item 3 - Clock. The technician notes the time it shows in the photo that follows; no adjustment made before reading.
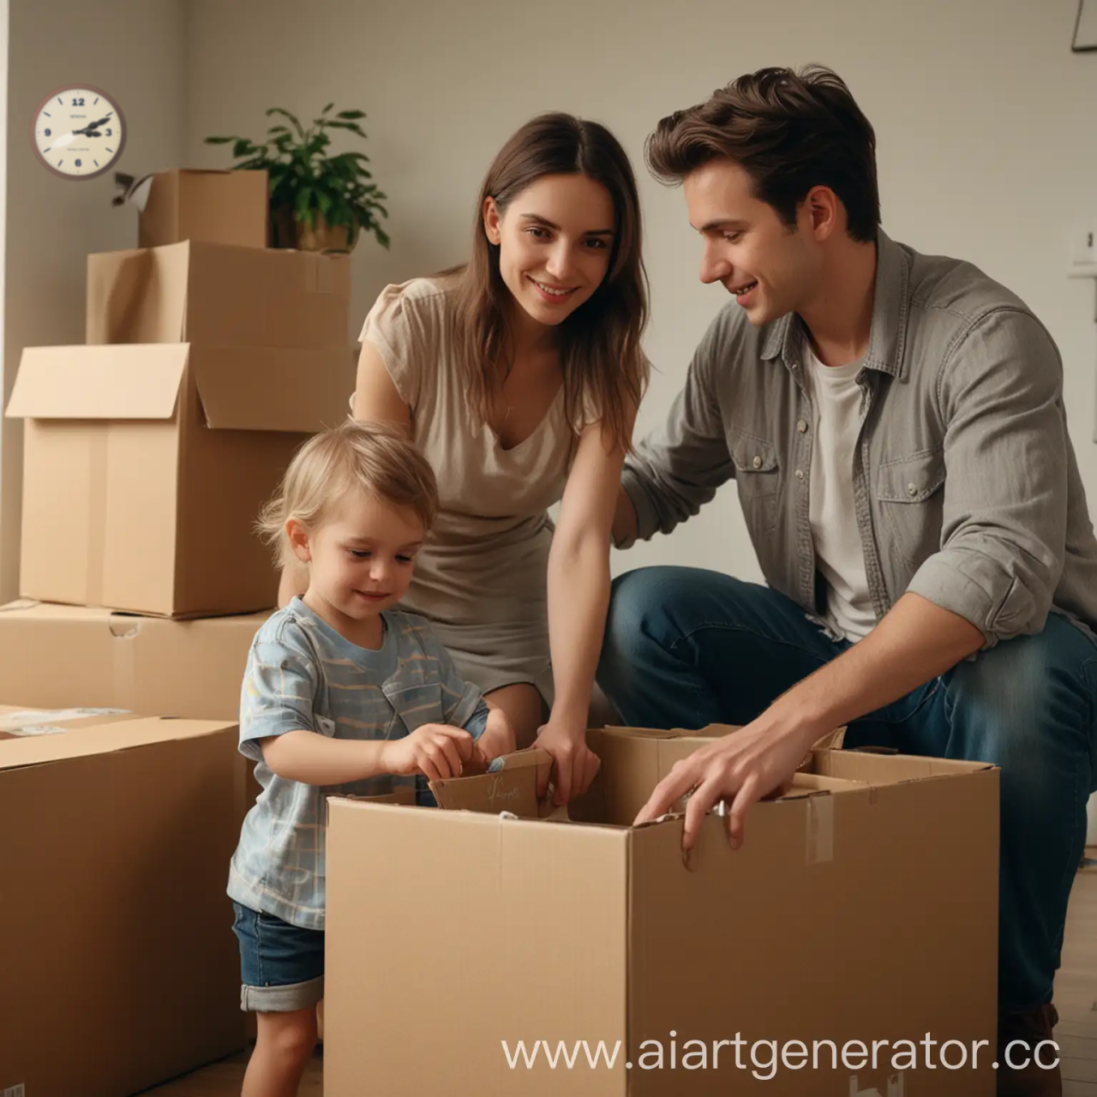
3:11
